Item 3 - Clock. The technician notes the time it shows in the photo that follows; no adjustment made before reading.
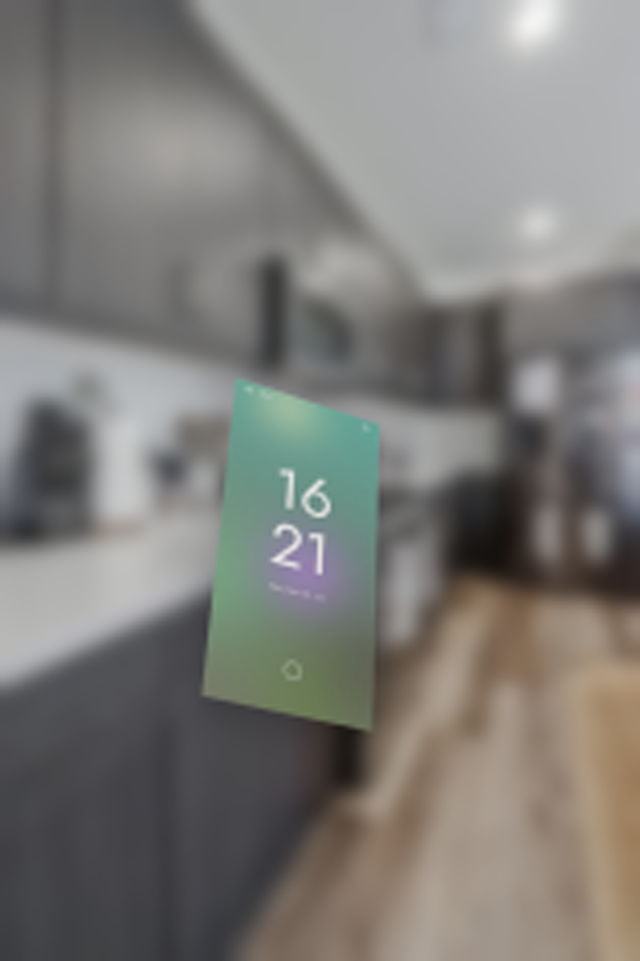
16:21
